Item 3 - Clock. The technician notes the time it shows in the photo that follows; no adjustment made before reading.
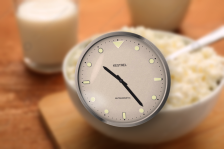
10:24
